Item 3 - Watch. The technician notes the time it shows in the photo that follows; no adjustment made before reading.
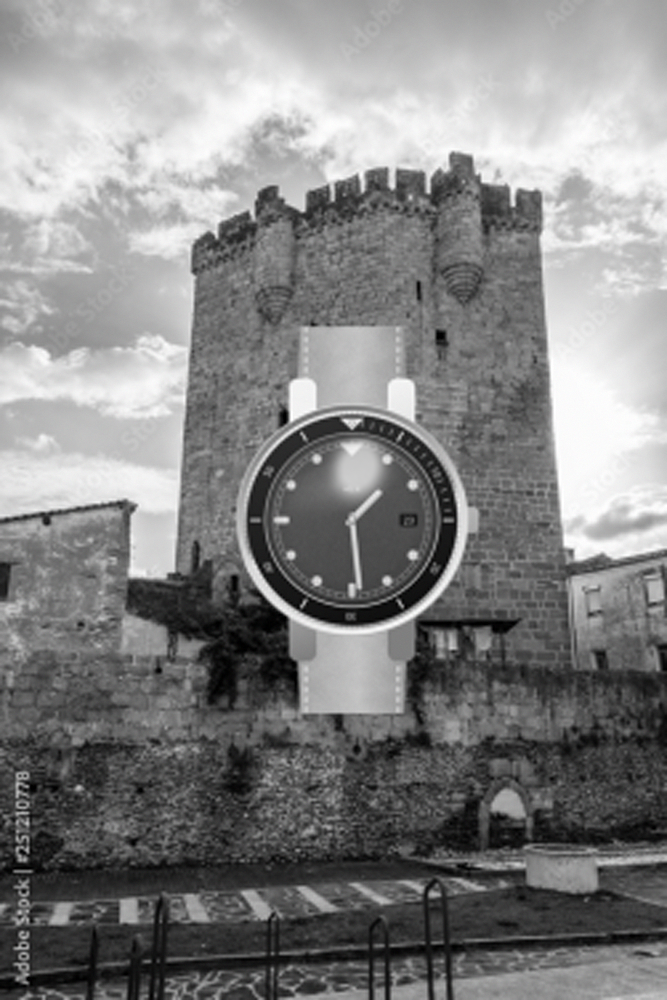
1:29
